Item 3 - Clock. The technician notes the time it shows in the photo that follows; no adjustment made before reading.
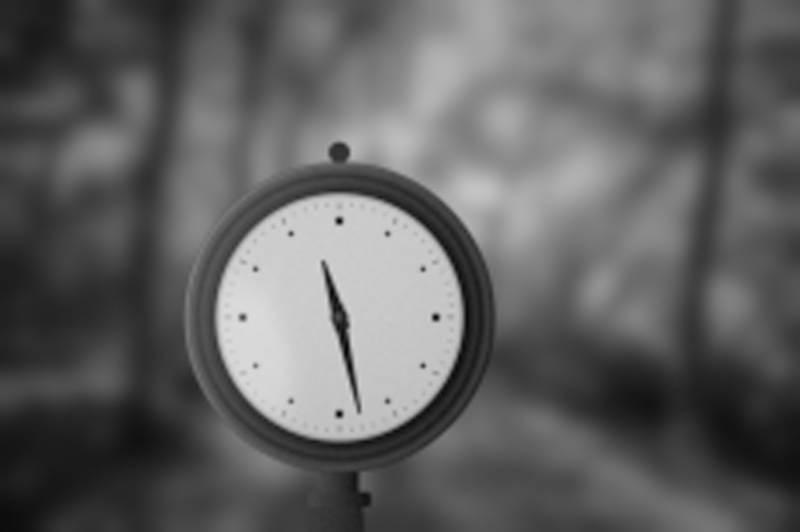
11:28
